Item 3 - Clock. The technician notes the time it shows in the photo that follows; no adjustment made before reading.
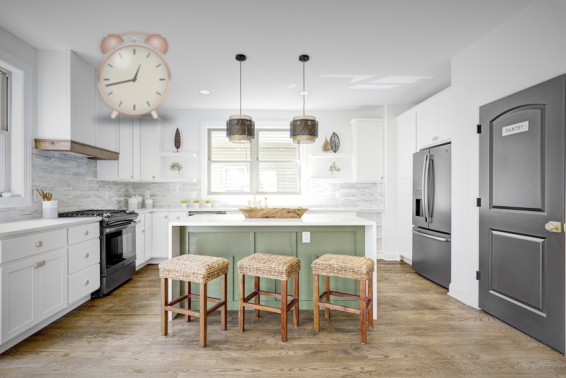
12:43
